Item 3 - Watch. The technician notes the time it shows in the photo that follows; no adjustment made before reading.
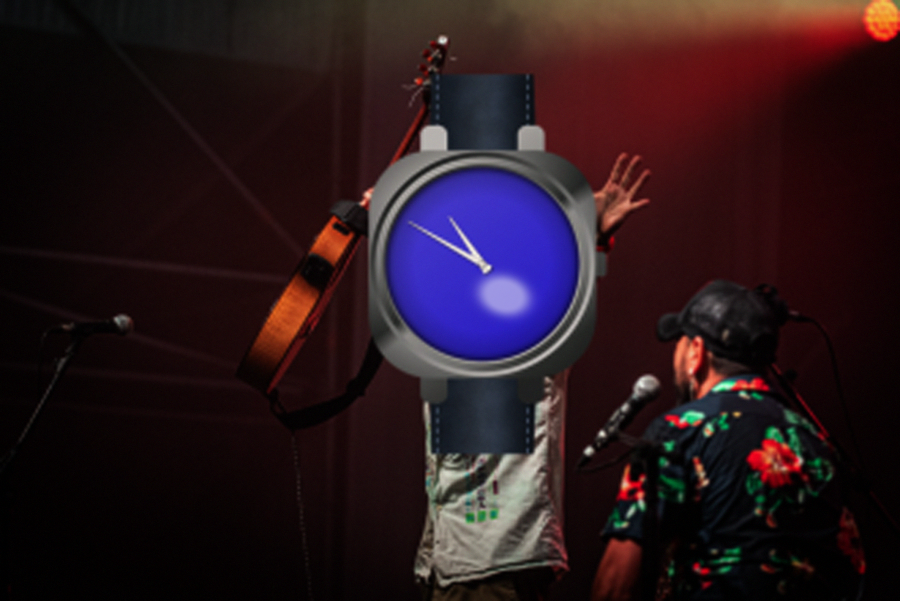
10:50
